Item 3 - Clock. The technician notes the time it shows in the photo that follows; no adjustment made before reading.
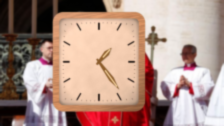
1:24
